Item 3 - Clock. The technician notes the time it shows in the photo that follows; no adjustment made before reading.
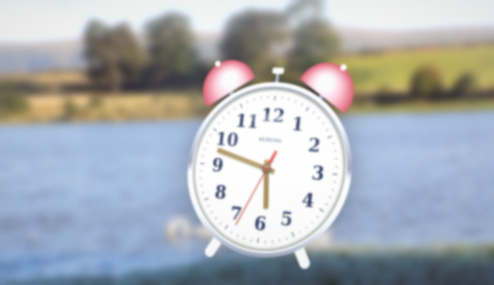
5:47:34
